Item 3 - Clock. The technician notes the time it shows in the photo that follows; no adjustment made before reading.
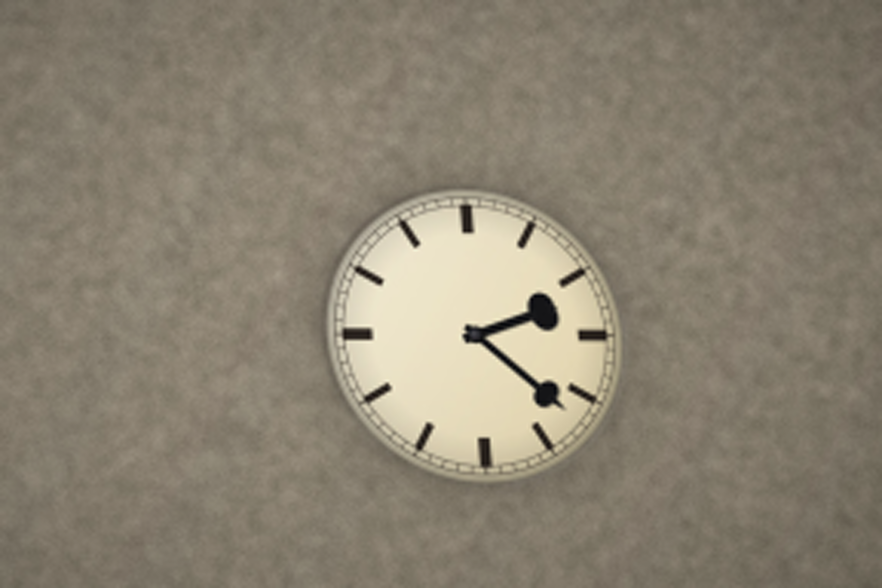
2:22
